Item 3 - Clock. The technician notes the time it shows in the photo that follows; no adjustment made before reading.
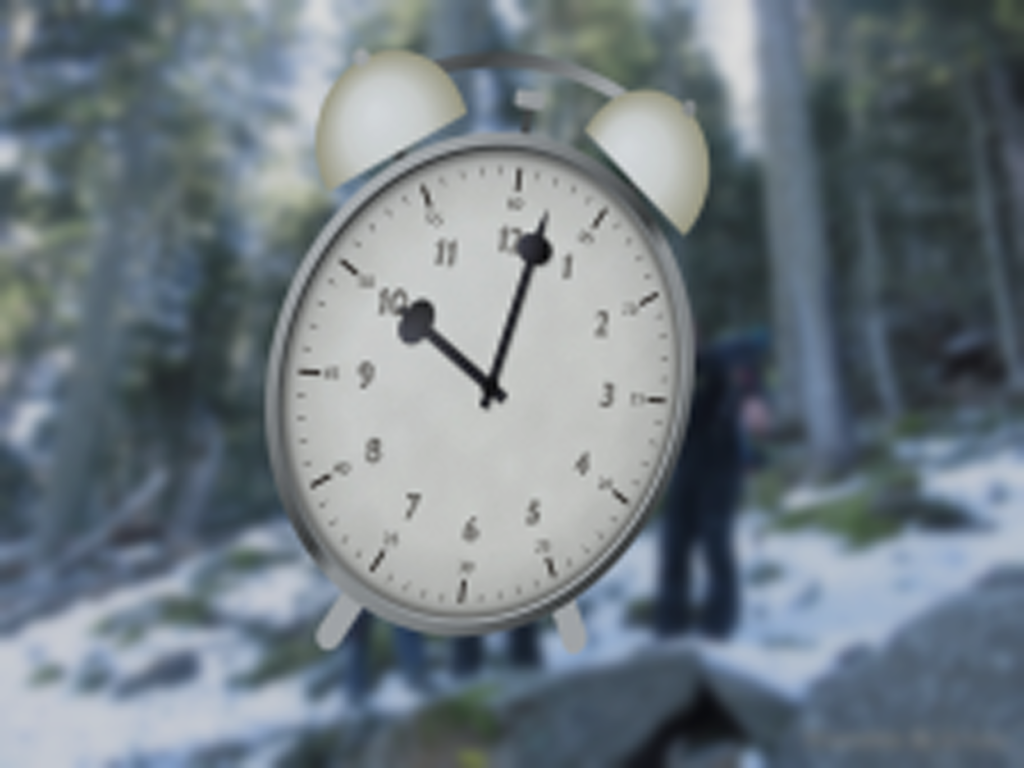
10:02
